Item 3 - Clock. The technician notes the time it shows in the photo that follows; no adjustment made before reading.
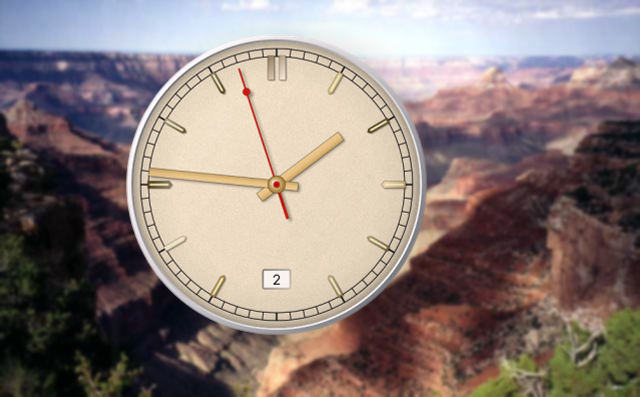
1:45:57
